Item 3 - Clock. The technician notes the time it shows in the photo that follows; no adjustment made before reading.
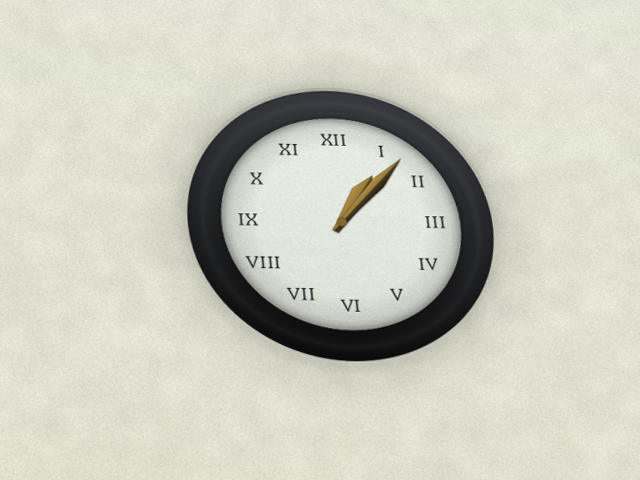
1:07
